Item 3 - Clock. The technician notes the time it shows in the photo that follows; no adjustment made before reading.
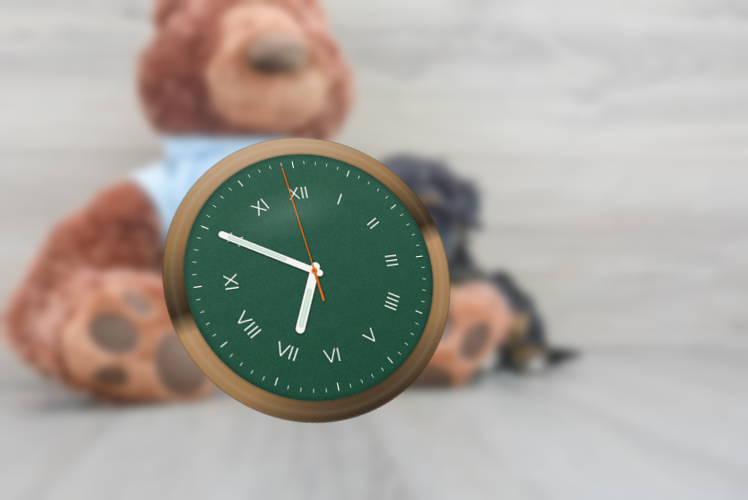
6:49:59
